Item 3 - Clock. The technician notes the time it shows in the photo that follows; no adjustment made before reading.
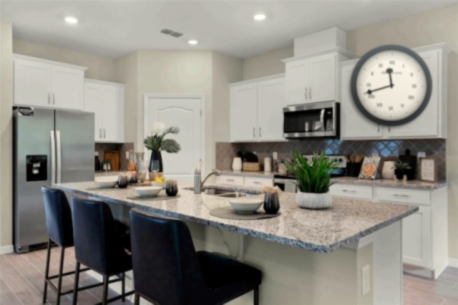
11:42
